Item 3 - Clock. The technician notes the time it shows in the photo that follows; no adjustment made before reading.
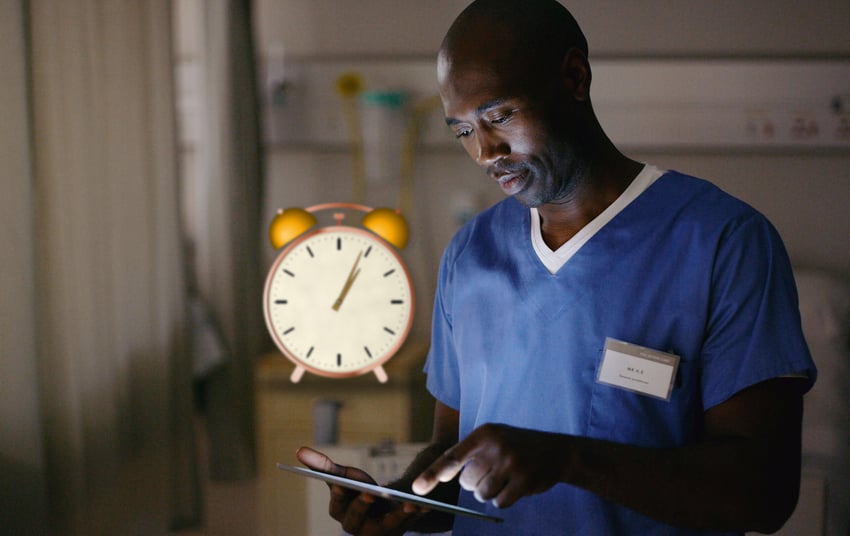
1:04
